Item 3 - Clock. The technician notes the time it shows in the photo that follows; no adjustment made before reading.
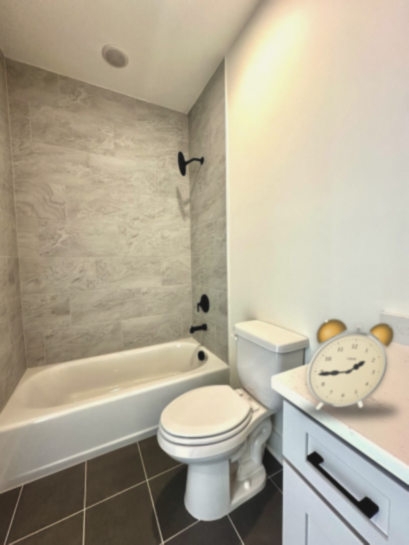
1:44
